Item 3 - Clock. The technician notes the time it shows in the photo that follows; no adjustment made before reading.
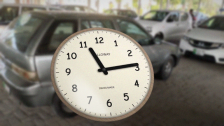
11:14
